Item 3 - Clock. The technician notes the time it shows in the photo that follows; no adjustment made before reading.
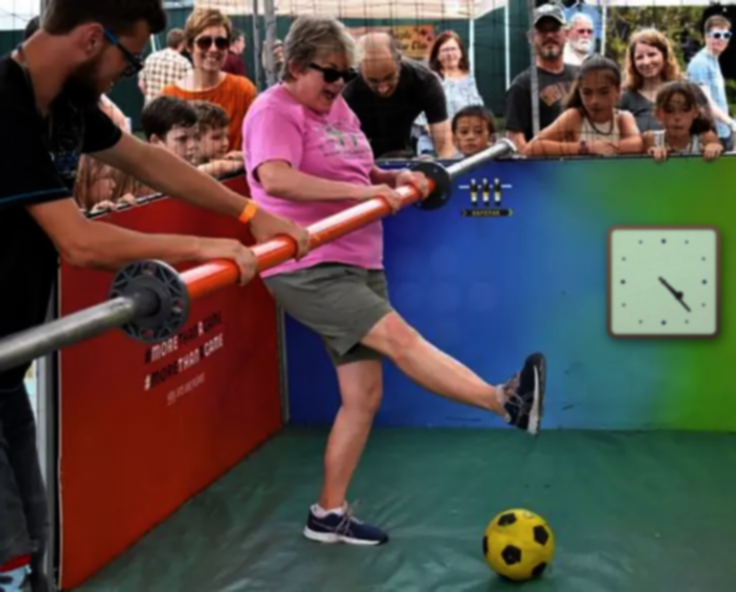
4:23
